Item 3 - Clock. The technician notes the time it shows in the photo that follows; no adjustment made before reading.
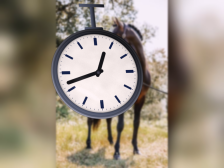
12:42
